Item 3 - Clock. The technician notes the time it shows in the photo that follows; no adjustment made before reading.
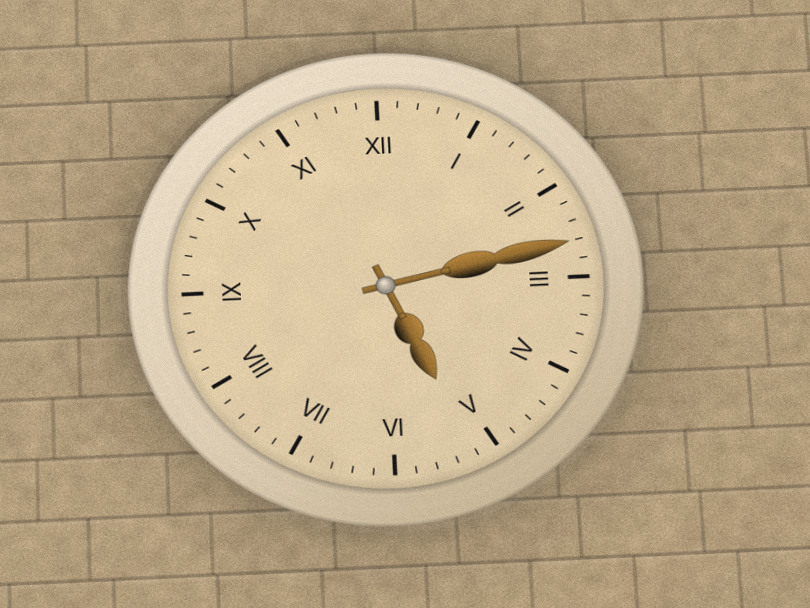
5:13
